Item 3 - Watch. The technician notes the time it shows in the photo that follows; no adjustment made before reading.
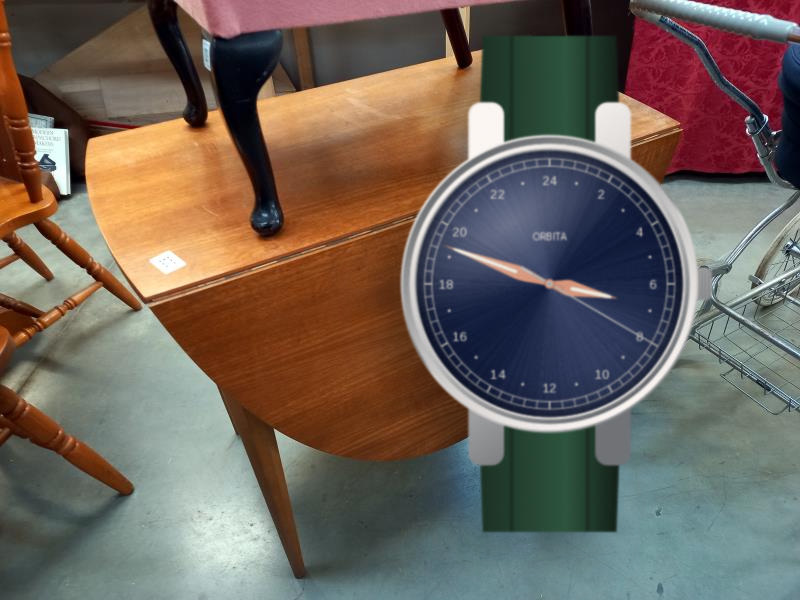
6:48:20
